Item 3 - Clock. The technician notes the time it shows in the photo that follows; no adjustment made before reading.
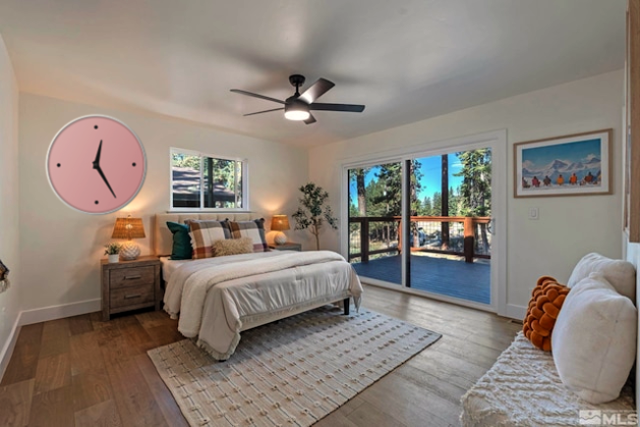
12:25
